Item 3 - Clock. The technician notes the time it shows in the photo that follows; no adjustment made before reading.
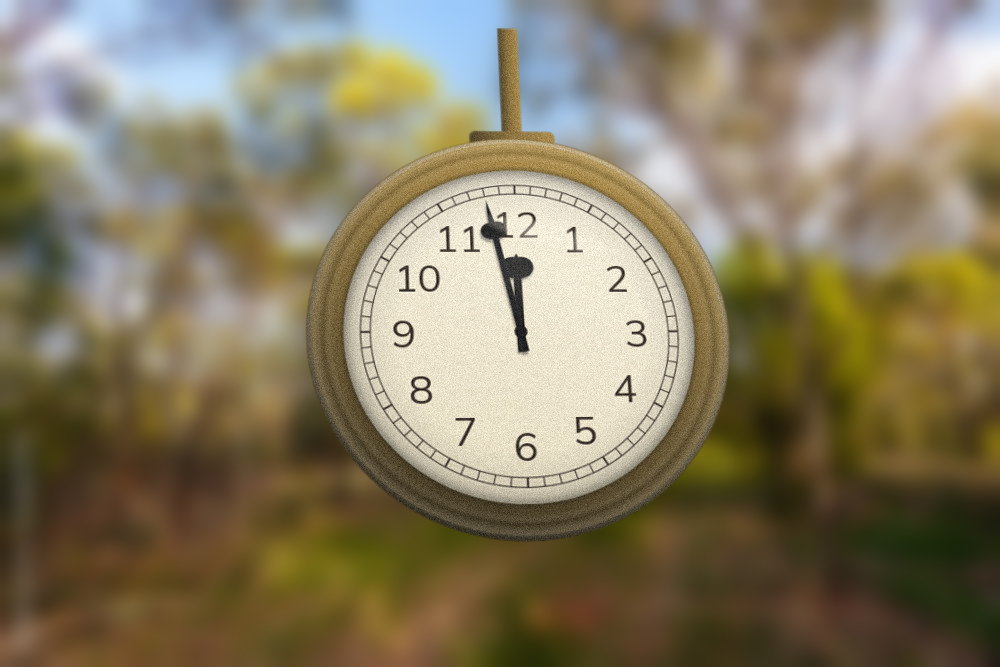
11:58
